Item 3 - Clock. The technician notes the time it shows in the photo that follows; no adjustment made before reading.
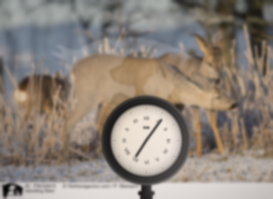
7:06
